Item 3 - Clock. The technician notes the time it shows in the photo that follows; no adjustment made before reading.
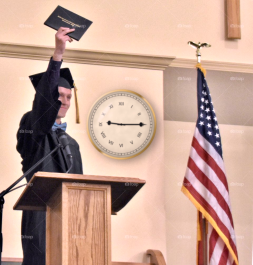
9:15
